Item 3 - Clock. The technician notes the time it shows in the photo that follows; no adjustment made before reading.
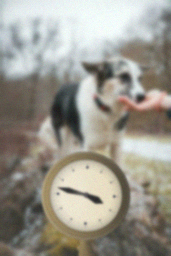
3:47
